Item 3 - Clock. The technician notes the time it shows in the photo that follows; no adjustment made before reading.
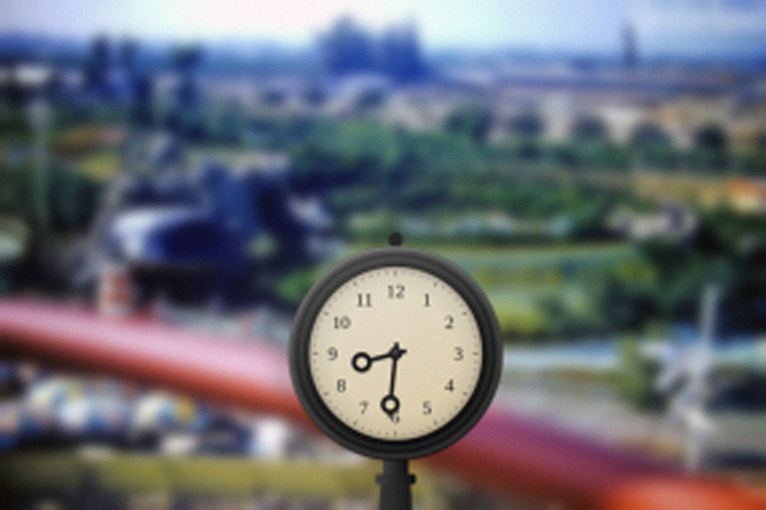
8:31
